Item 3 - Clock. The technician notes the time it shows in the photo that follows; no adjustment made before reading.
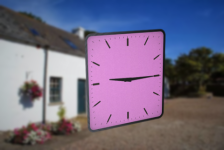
9:15
